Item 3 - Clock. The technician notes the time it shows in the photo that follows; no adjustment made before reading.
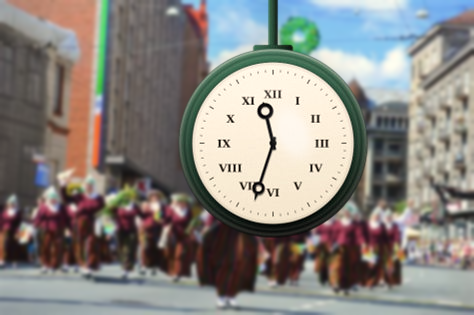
11:33
